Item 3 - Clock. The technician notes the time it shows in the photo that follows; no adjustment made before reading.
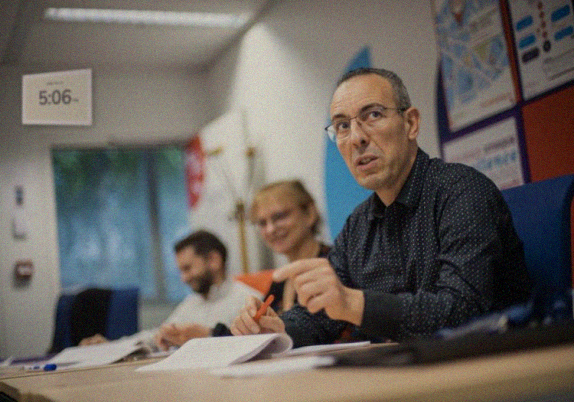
5:06
